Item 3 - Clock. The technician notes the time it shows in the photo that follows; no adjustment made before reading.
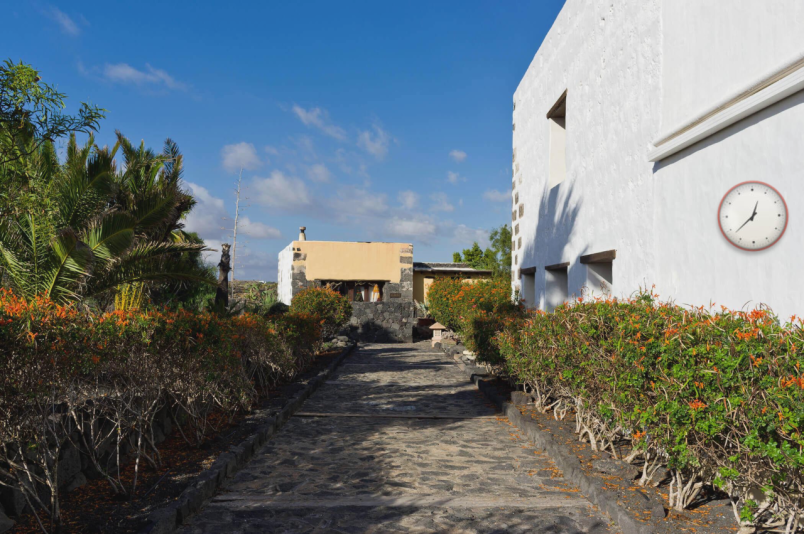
12:38
